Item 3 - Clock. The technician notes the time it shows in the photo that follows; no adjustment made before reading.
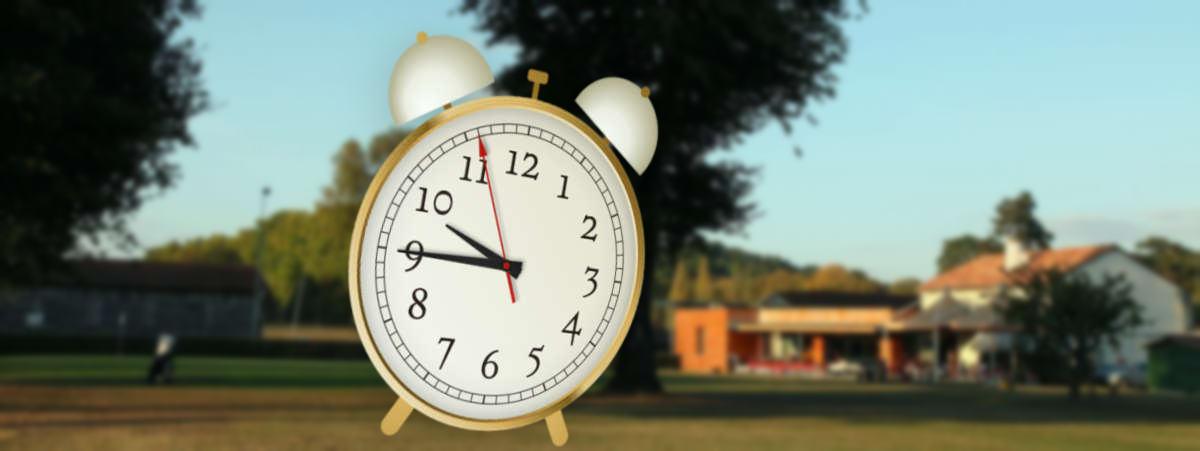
9:44:56
